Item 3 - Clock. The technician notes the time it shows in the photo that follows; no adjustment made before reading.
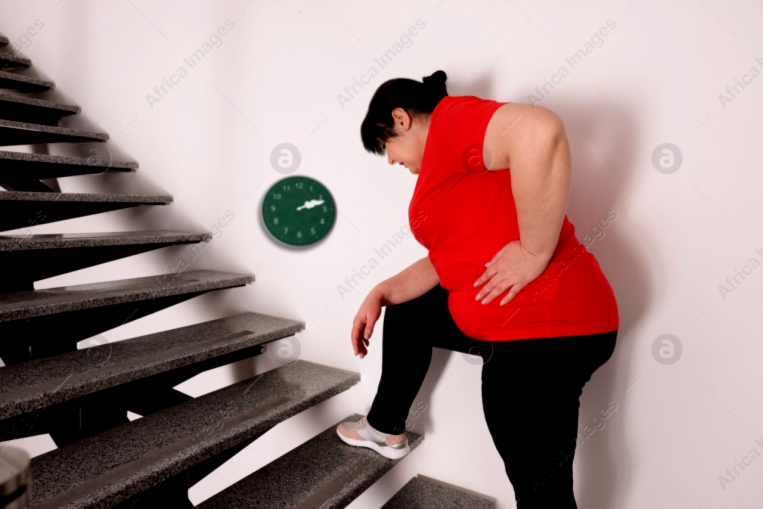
2:12
